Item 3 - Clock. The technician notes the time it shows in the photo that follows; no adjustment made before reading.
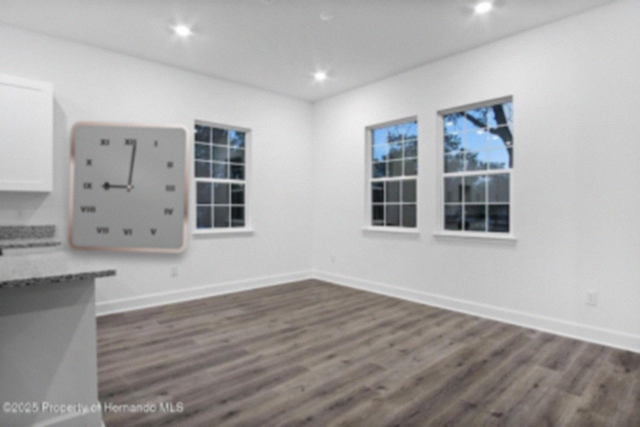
9:01
